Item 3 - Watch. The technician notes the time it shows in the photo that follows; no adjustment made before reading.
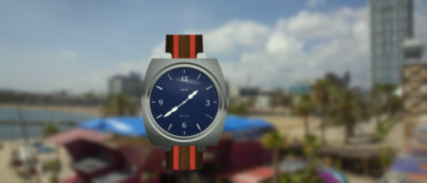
1:39
